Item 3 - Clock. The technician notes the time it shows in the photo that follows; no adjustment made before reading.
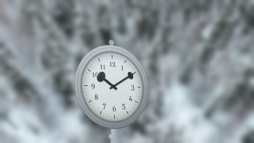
10:10
